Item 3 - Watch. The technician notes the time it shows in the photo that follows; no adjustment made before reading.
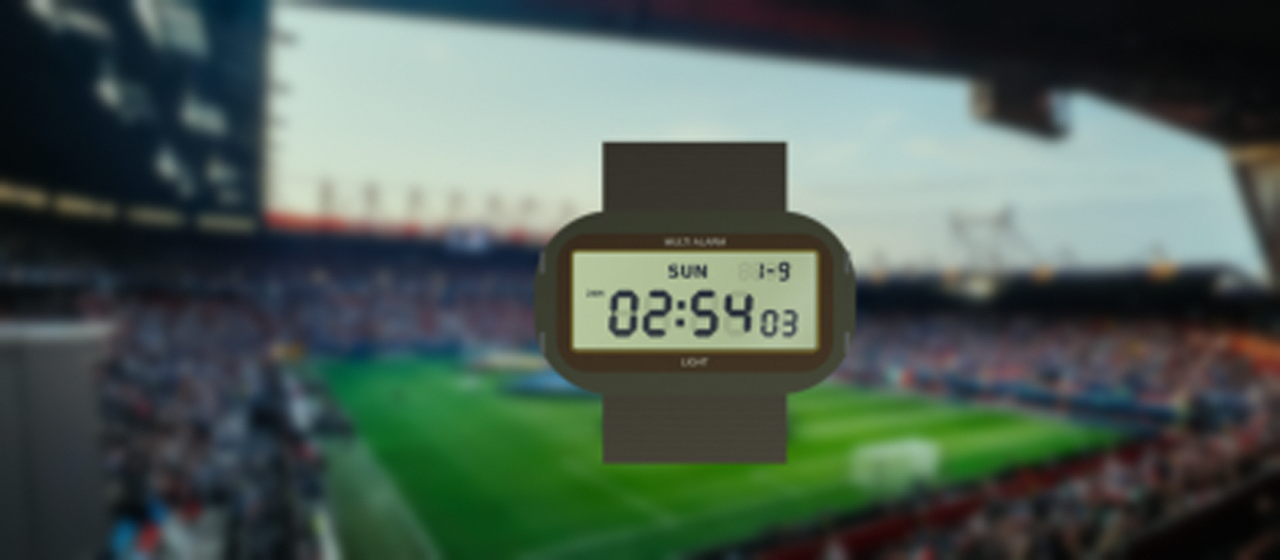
2:54:03
